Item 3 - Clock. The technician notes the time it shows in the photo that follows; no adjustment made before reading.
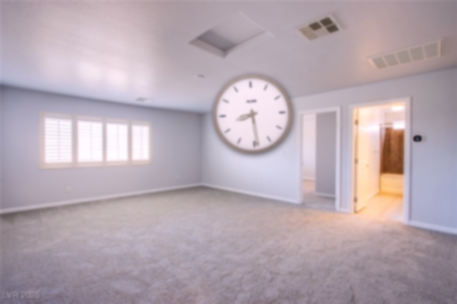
8:29
